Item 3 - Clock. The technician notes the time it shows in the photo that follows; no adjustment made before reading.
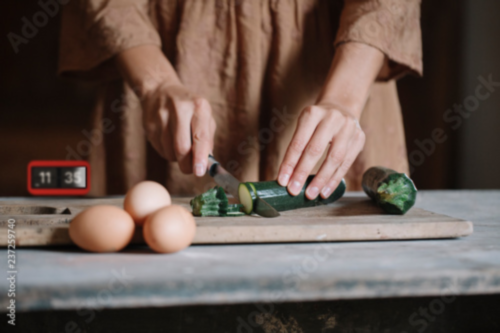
11:35
